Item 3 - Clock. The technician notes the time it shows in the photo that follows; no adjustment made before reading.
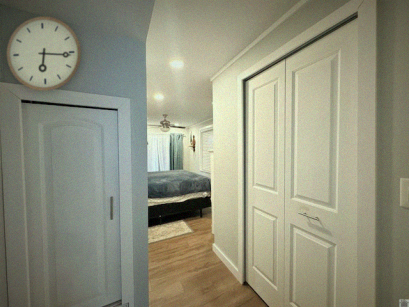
6:16
